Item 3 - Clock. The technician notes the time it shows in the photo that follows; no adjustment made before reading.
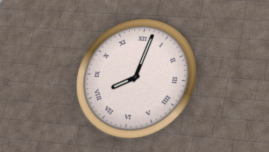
8:02
